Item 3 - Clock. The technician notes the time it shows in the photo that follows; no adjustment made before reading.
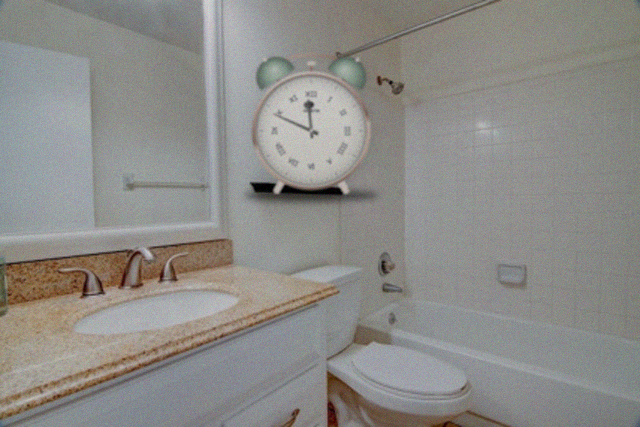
11:49
